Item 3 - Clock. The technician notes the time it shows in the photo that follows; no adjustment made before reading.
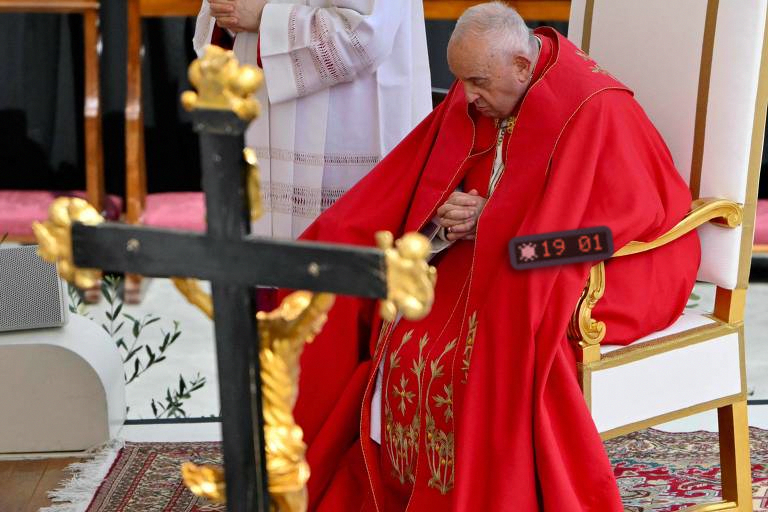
19:01
